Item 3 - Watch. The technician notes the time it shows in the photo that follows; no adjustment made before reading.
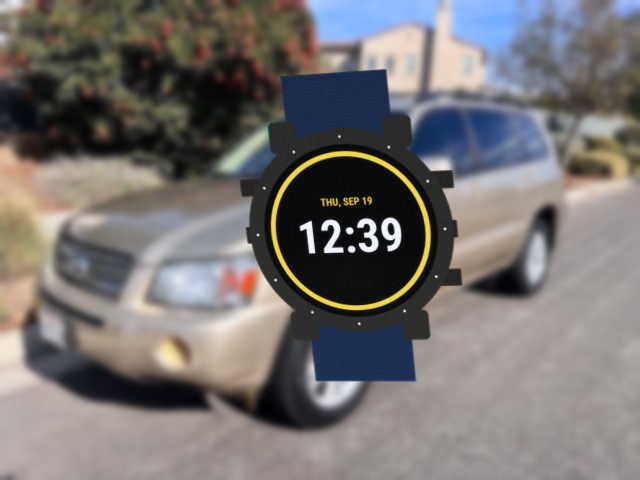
12:39
